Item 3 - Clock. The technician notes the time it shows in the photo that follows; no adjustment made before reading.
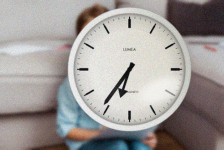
6:36
